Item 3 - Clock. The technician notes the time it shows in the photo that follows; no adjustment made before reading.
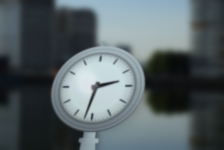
2:32
